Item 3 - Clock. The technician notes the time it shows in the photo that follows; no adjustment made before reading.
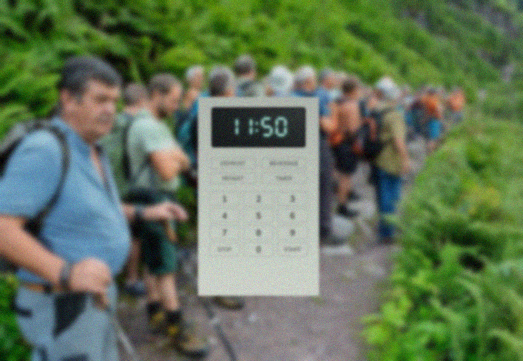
11:50
